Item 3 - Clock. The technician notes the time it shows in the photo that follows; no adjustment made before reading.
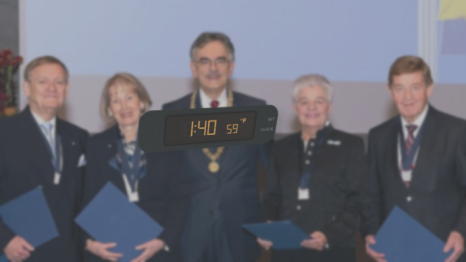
1:40
